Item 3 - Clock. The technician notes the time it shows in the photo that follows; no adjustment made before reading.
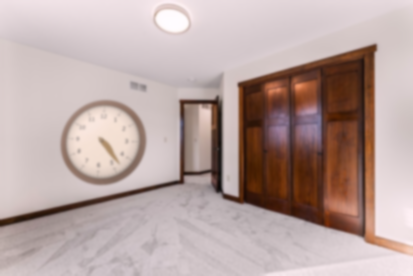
4:23
